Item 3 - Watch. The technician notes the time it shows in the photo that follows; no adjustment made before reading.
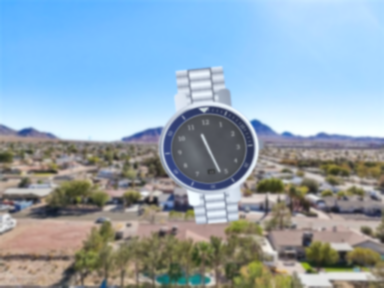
11:27
